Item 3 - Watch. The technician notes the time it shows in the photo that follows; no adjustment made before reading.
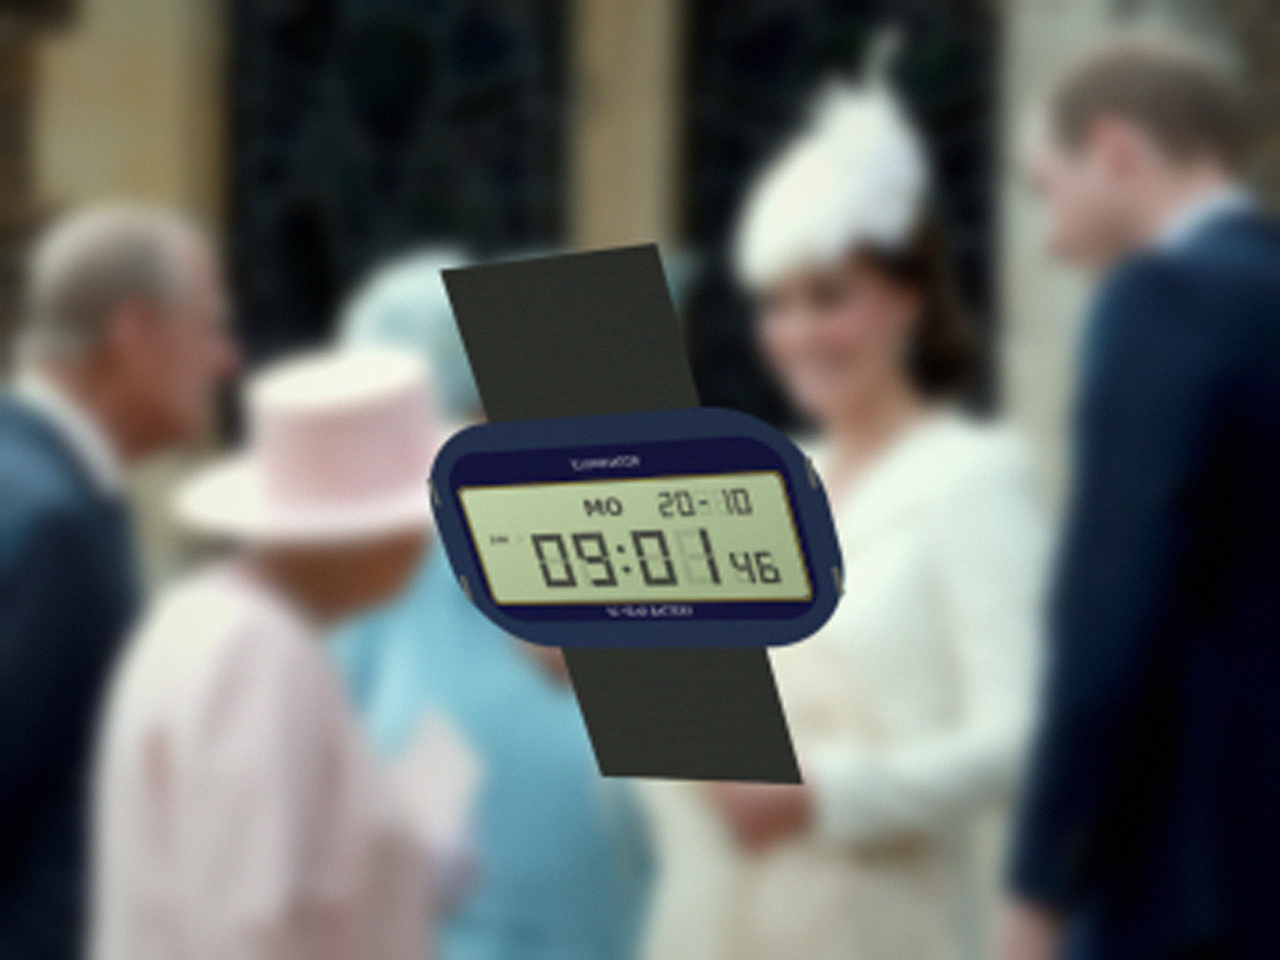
9:01:46
